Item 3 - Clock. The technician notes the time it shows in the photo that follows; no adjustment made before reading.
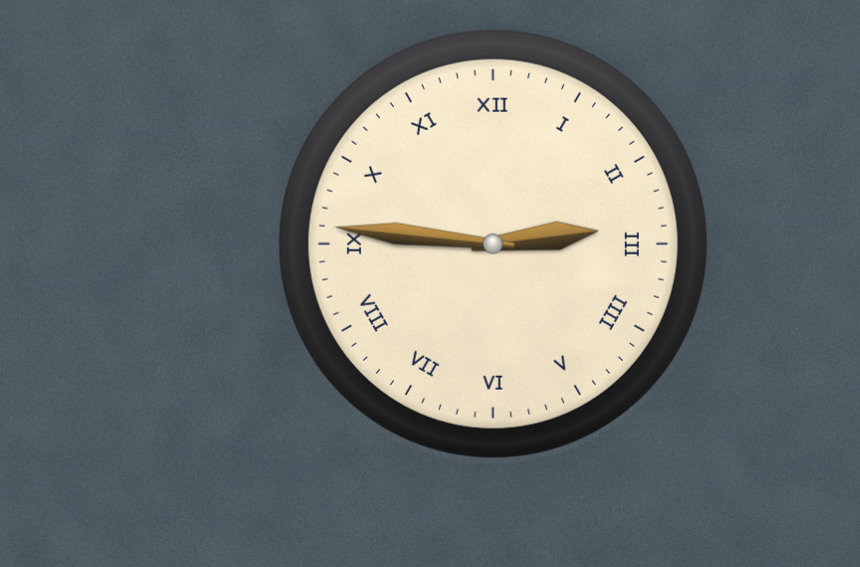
2:46
